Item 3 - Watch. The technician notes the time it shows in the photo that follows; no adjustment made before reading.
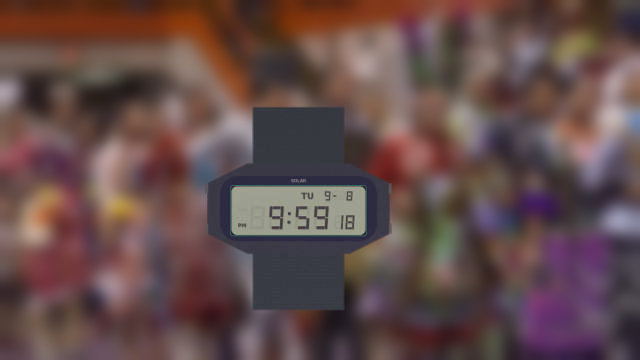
9:59:18
